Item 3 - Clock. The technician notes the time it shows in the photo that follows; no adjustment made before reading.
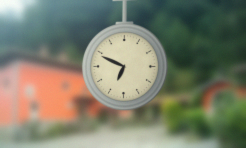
6:49
